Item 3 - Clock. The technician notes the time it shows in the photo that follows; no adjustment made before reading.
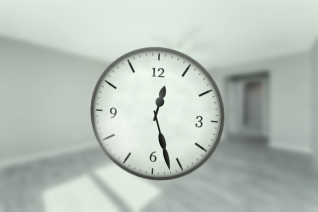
12:27
